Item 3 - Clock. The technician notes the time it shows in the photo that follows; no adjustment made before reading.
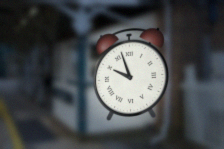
9:57
